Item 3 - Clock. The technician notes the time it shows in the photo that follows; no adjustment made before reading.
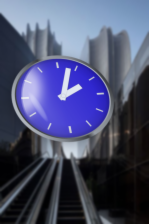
2:03
